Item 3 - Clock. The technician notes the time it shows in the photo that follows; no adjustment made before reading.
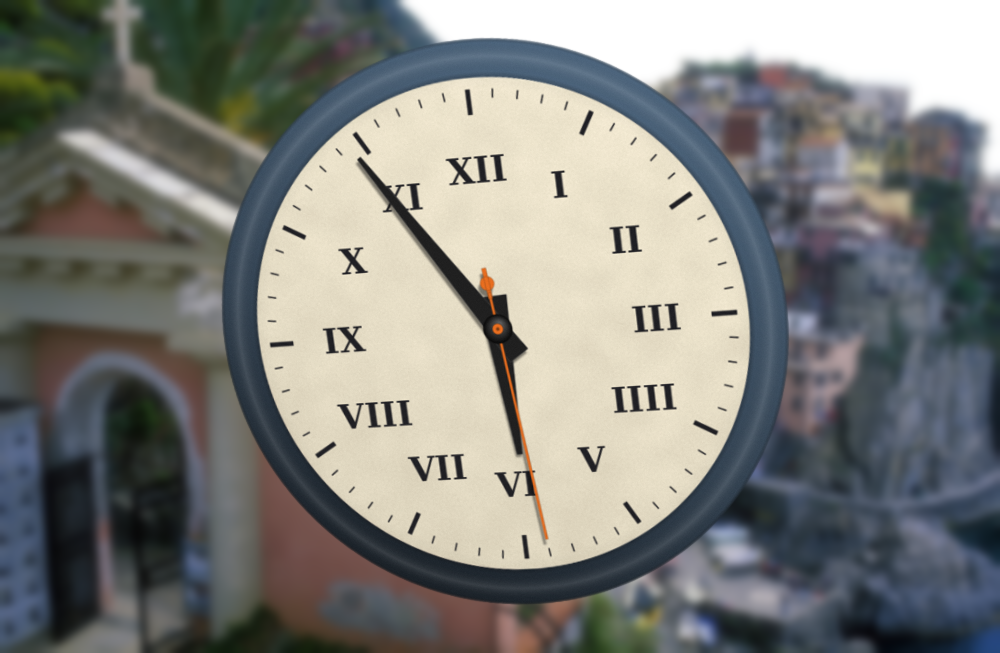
5:54:29
